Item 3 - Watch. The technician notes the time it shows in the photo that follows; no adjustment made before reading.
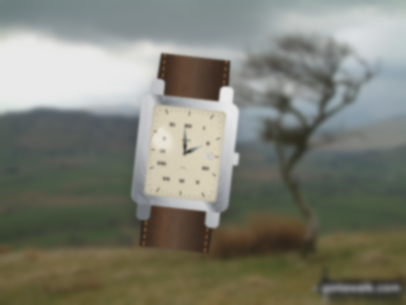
1:59
